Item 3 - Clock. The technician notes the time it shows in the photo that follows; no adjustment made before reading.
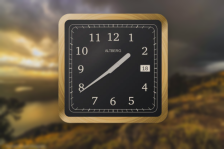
1:39
